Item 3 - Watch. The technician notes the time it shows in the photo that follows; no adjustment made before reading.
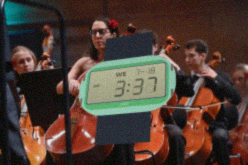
3:37
